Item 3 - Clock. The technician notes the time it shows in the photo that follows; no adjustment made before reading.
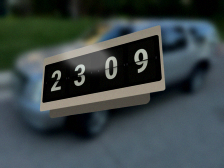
23:09
